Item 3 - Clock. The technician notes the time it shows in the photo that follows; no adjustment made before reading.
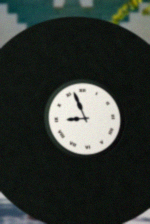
8:57
